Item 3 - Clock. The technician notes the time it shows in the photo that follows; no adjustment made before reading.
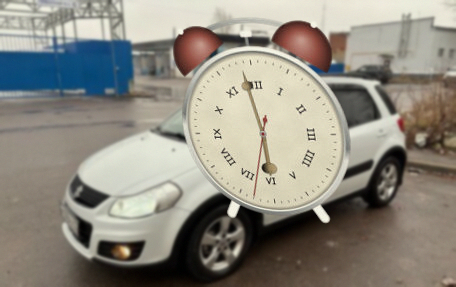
5:58:33
